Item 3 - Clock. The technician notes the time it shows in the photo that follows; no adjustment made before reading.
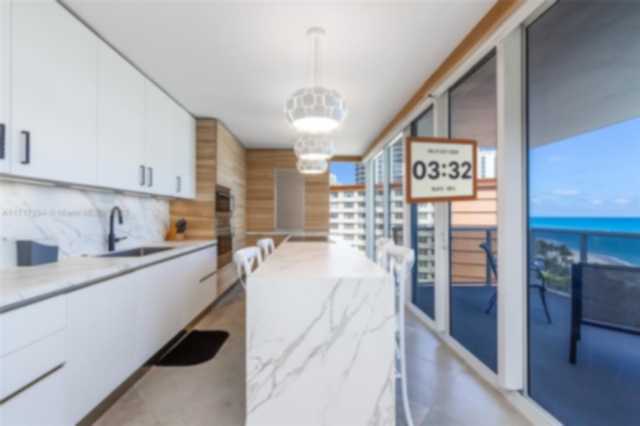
3:32
